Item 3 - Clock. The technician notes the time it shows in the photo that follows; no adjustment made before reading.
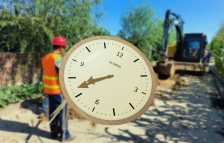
7:37
